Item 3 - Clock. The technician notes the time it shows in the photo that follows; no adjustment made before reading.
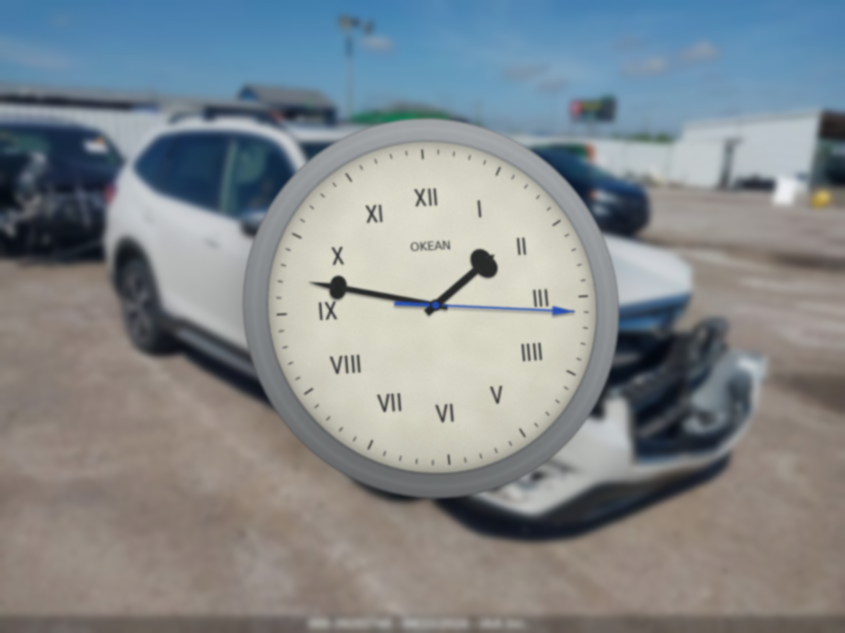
1:47:16
